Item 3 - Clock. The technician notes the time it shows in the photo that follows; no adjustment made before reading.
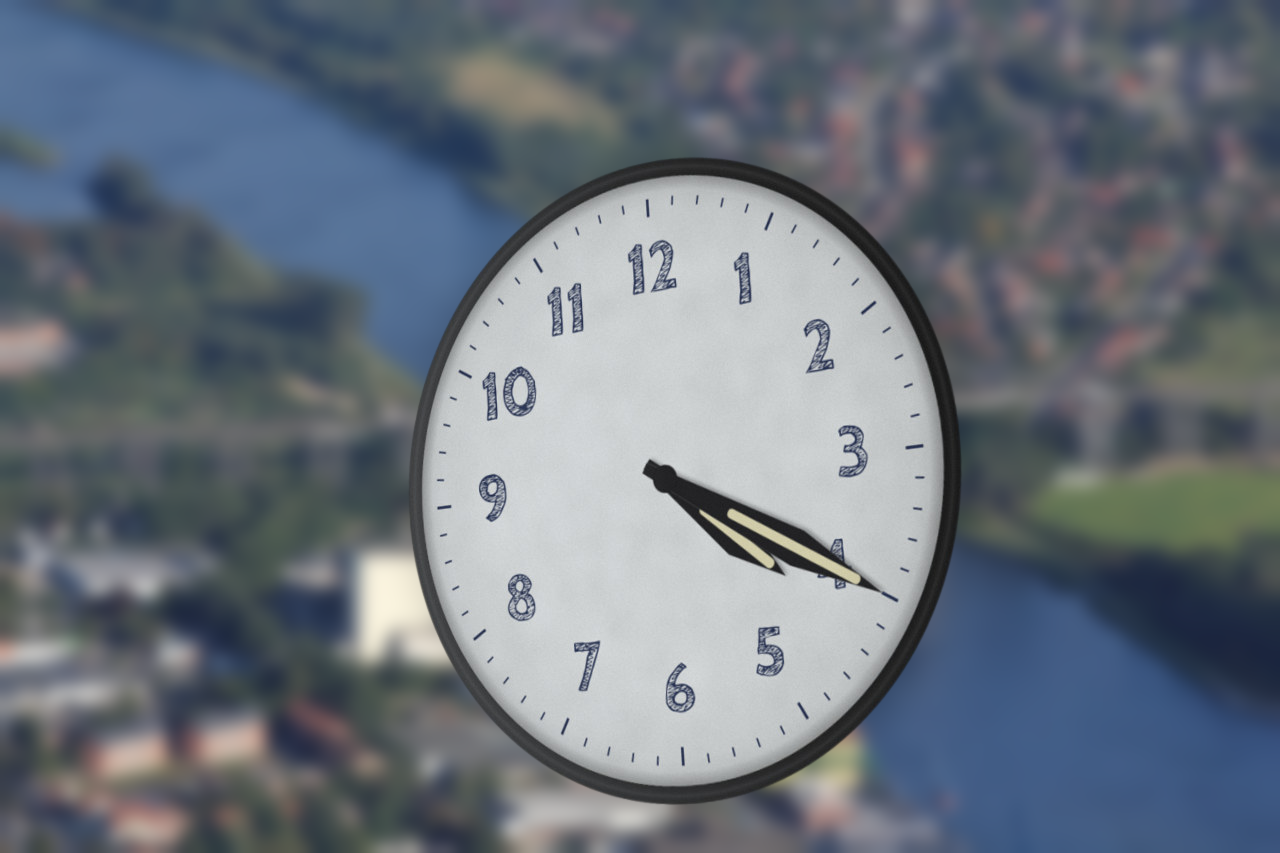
4:20
